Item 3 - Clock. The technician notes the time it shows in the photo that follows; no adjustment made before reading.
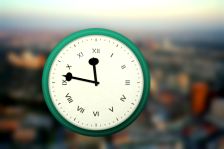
11:47
